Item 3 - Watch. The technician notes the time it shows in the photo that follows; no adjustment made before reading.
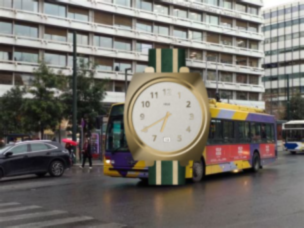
6:40
